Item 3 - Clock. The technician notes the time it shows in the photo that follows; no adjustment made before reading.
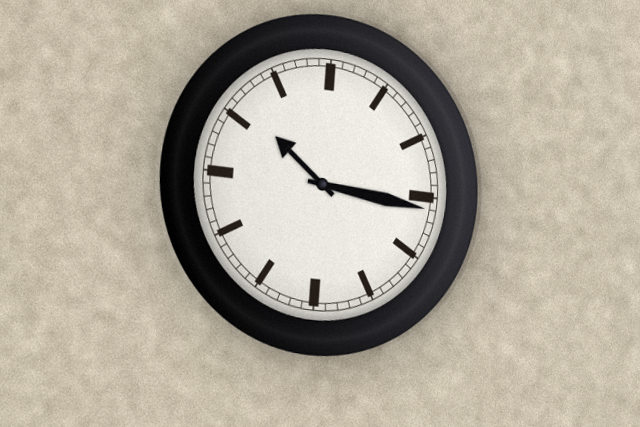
10:16
